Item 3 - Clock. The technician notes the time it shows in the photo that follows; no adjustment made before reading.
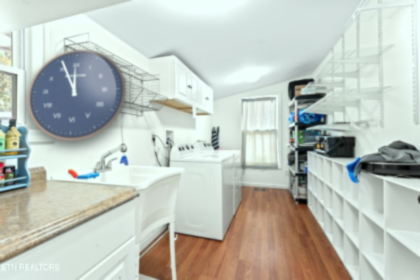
11:56
